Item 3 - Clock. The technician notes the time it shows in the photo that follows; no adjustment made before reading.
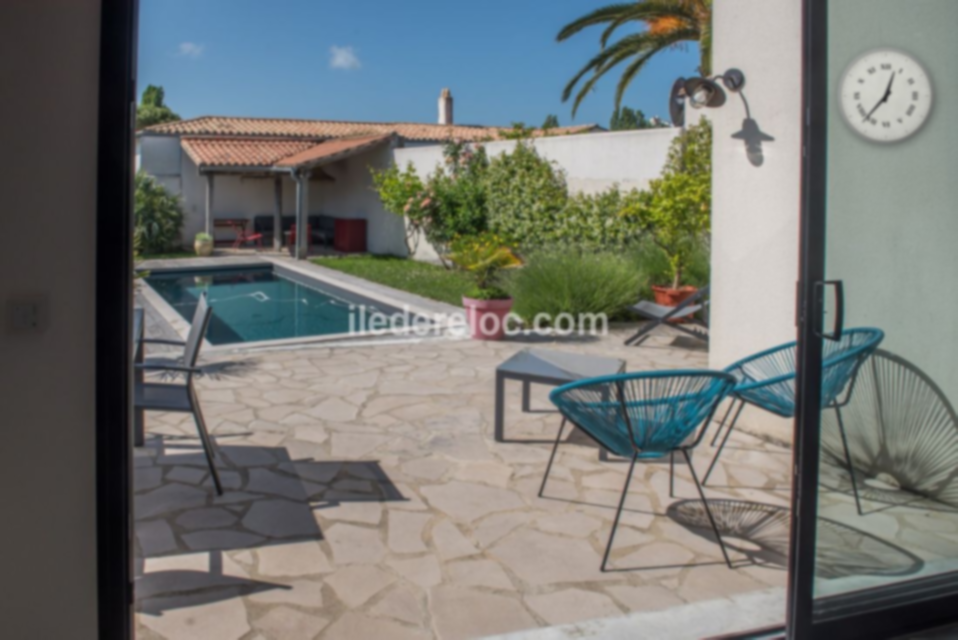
12:37
